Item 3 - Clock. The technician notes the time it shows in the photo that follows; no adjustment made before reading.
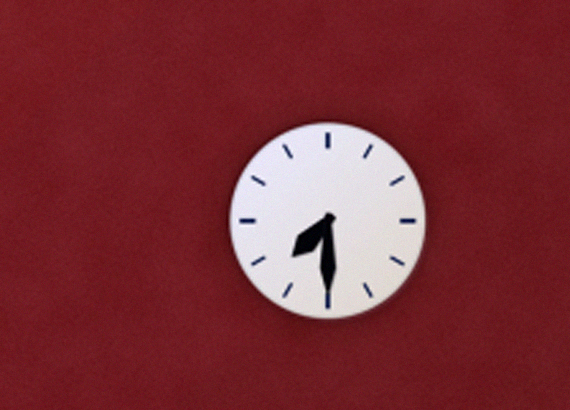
7:30
